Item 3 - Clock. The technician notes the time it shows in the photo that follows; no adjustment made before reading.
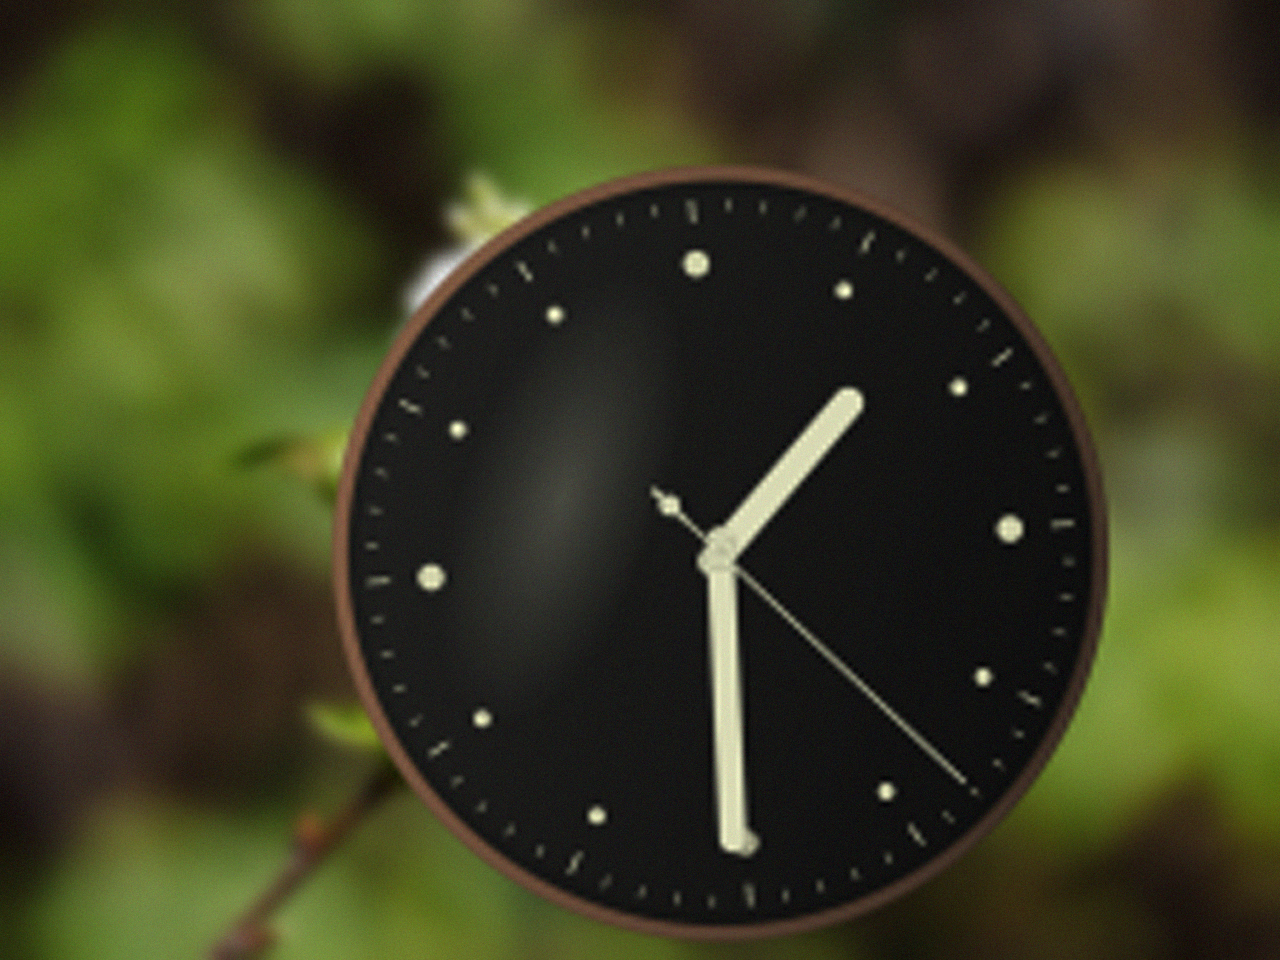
1:30:23
